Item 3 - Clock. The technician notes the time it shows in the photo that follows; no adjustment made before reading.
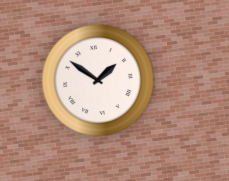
1:52
